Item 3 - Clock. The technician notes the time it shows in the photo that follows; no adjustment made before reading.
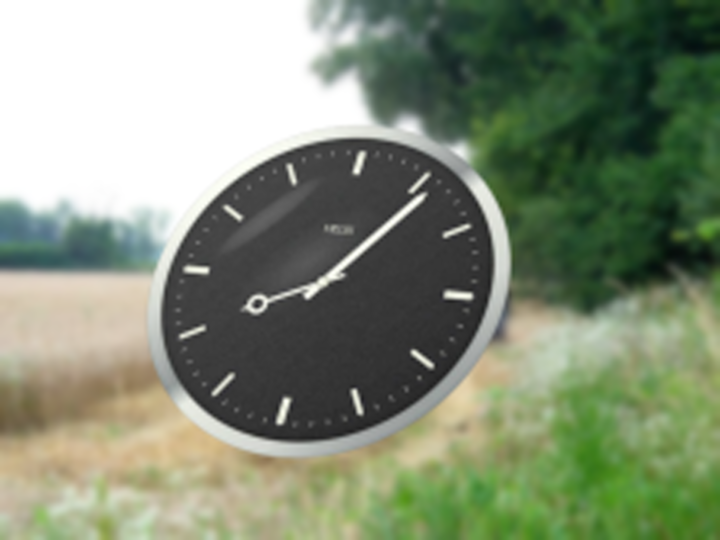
8:06
